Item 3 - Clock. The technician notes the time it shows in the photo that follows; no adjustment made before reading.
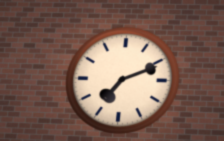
7:11
